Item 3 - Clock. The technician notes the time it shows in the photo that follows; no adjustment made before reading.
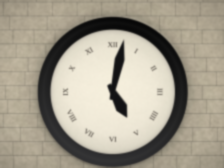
5:02
